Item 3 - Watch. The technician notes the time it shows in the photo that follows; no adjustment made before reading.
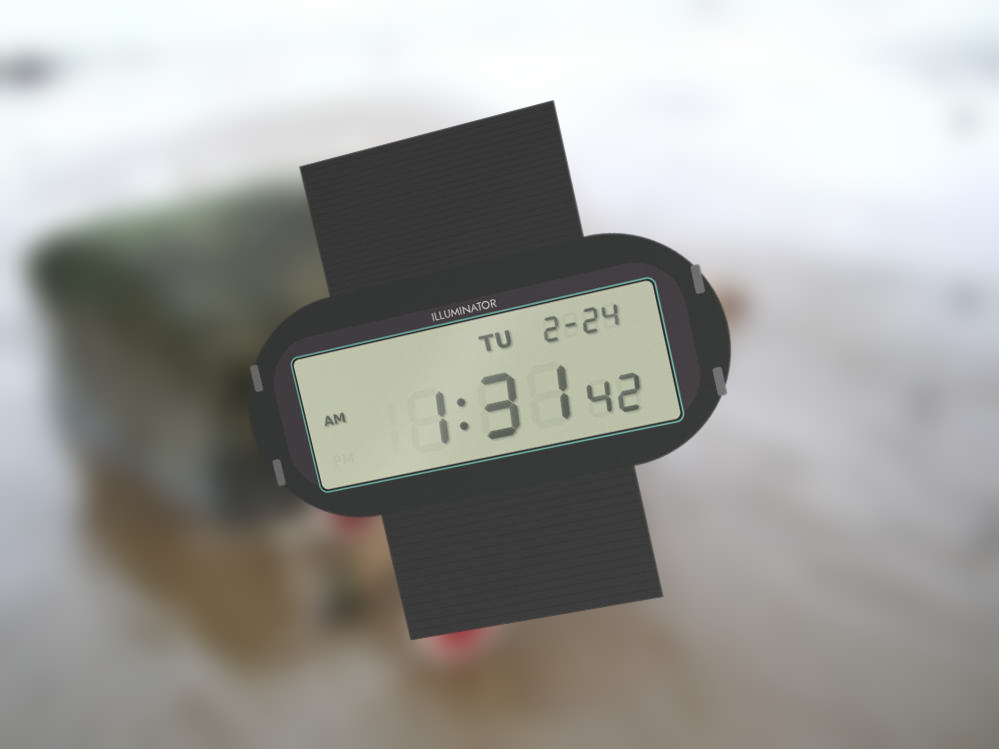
1:31:42
